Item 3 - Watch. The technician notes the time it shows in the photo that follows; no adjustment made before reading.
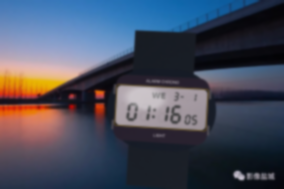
1:16
